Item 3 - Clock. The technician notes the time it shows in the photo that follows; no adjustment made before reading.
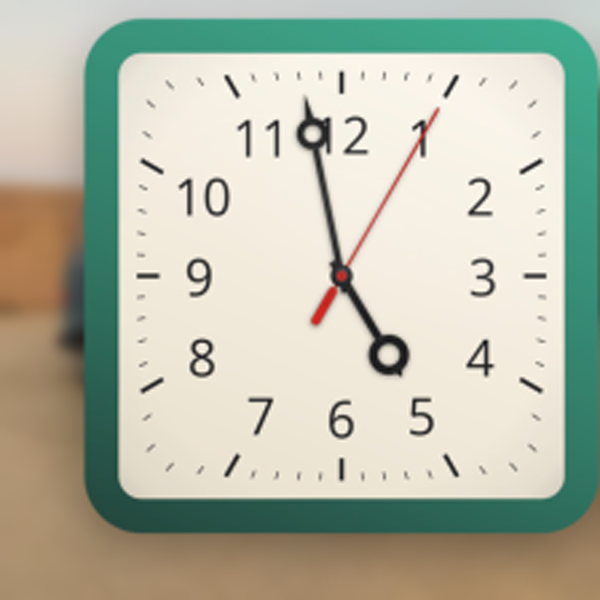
4:58:05
